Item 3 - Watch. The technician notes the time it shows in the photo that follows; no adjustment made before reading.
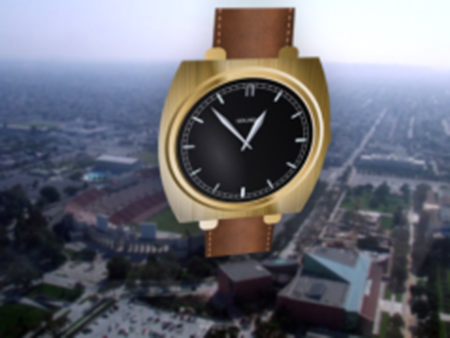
12:53
